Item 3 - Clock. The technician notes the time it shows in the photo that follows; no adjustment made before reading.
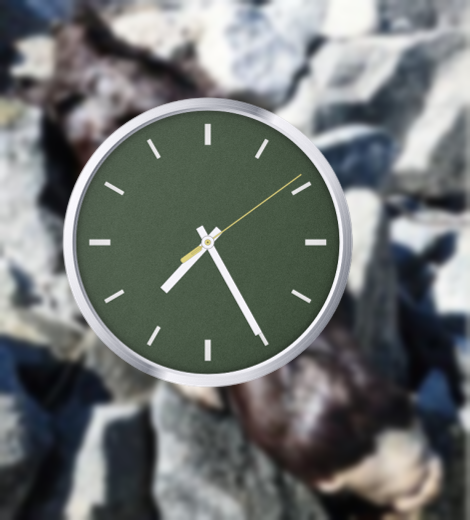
7:25:09
